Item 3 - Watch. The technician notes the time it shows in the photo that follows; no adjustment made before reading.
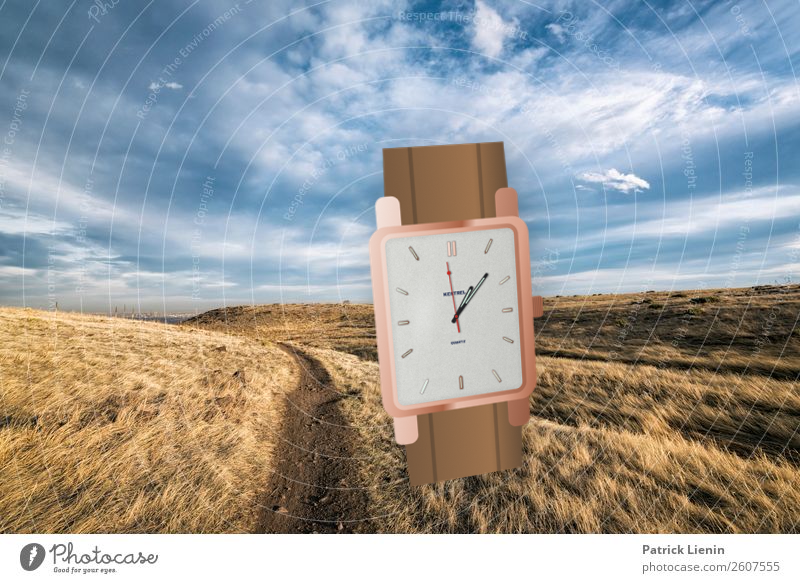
1:06:59
